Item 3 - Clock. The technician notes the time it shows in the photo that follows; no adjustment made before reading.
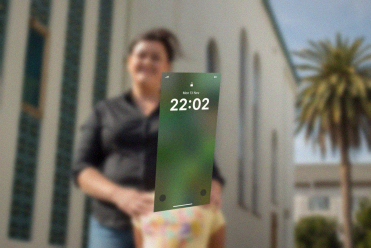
22:02
